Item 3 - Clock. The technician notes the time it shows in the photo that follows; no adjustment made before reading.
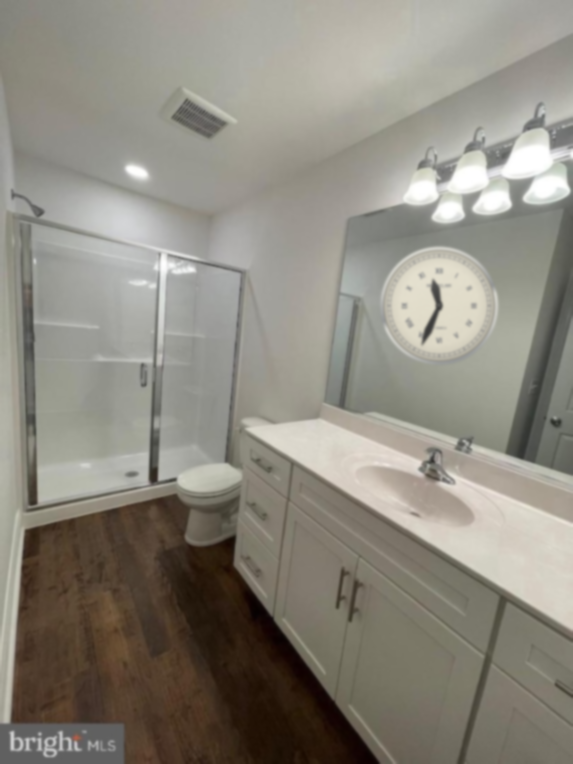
11:34
